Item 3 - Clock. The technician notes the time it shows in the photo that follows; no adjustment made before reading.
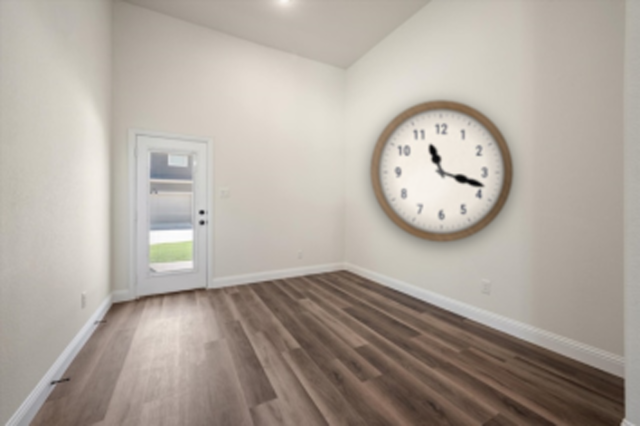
11:18
